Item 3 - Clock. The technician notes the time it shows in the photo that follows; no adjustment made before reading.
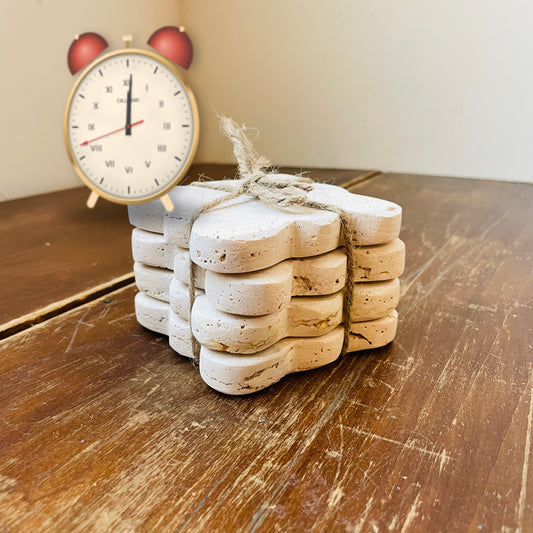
12:00:42
